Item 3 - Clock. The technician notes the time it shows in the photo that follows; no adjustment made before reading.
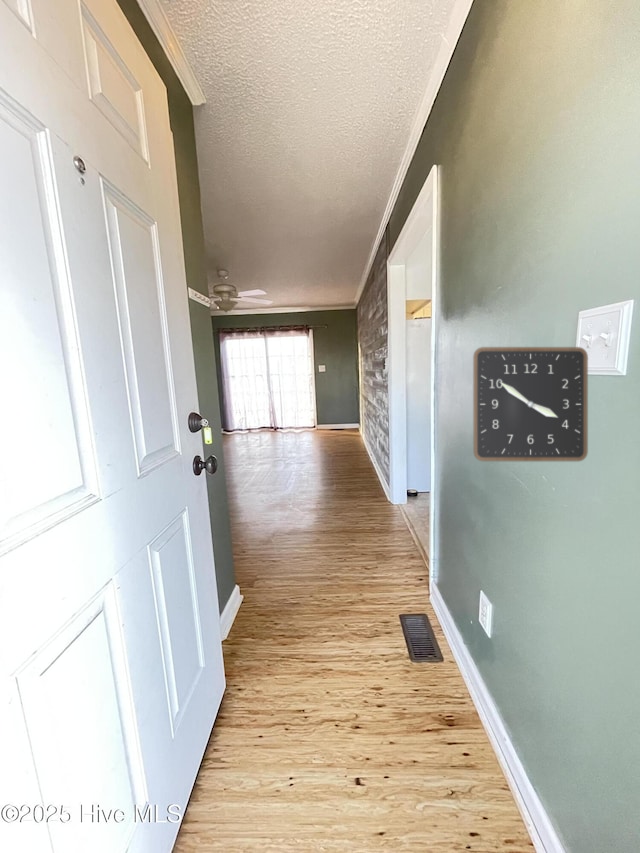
3:51
